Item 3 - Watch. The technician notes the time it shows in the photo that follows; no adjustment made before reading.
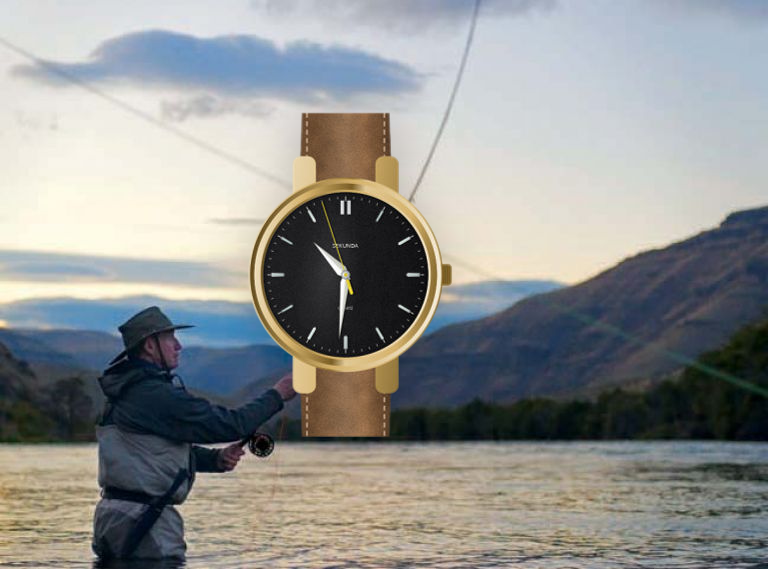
10:30:57
